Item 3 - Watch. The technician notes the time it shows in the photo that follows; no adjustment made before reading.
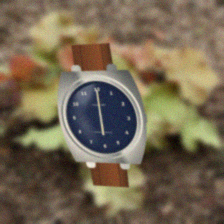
6:00
